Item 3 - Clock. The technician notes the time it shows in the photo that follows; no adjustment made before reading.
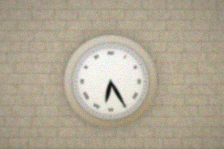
6:25
